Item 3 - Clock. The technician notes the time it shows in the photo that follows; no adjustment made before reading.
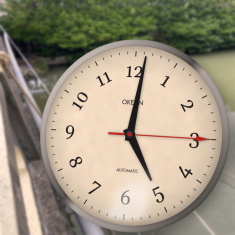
5:01:15
